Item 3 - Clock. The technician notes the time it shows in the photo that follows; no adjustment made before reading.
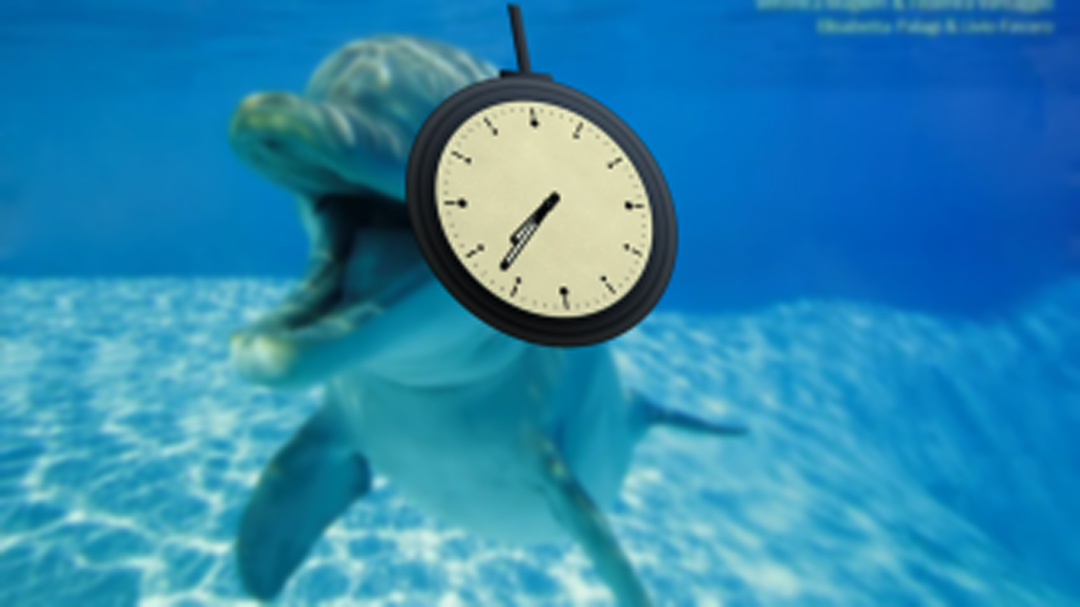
7:37
